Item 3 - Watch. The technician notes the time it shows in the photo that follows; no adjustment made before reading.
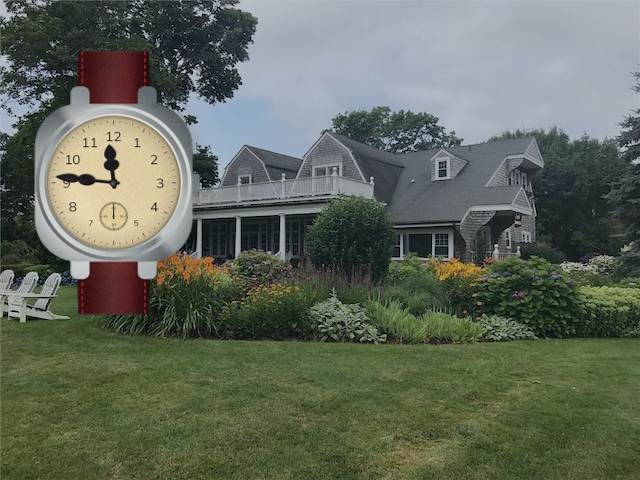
11:46
